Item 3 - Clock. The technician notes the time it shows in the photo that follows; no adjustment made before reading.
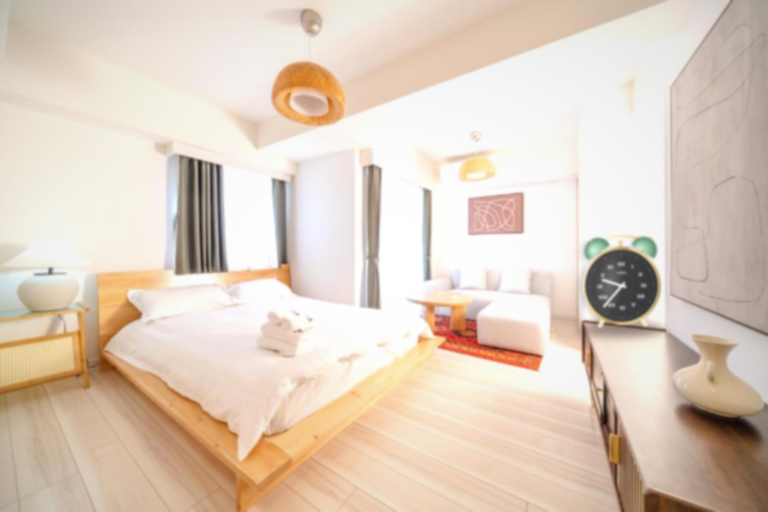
9:37
